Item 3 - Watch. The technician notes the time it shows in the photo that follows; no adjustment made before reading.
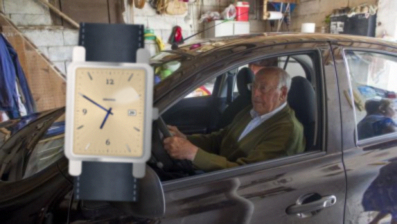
6:50
